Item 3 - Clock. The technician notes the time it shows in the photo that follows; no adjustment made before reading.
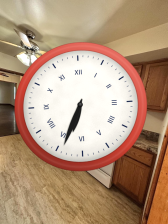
6:34
